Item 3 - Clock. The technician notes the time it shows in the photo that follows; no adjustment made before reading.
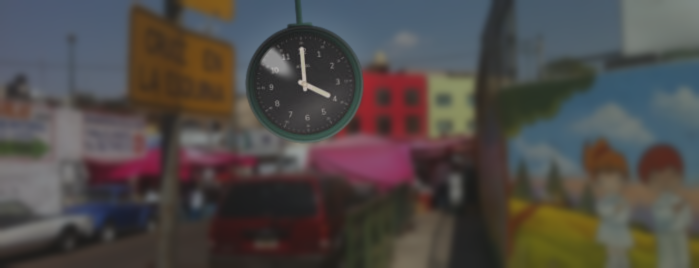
4:00
